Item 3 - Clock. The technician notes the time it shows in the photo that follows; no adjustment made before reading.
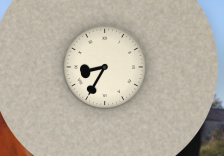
8:35
